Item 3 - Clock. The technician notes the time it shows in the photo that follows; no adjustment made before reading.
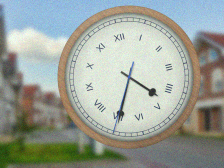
4:34:35
